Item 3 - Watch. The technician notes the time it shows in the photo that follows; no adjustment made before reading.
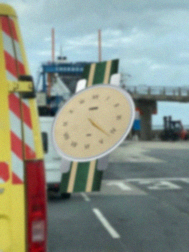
4:22
